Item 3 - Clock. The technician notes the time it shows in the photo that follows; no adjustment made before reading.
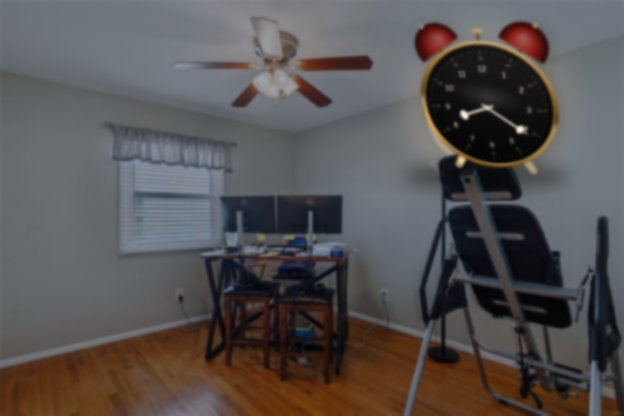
8:21
